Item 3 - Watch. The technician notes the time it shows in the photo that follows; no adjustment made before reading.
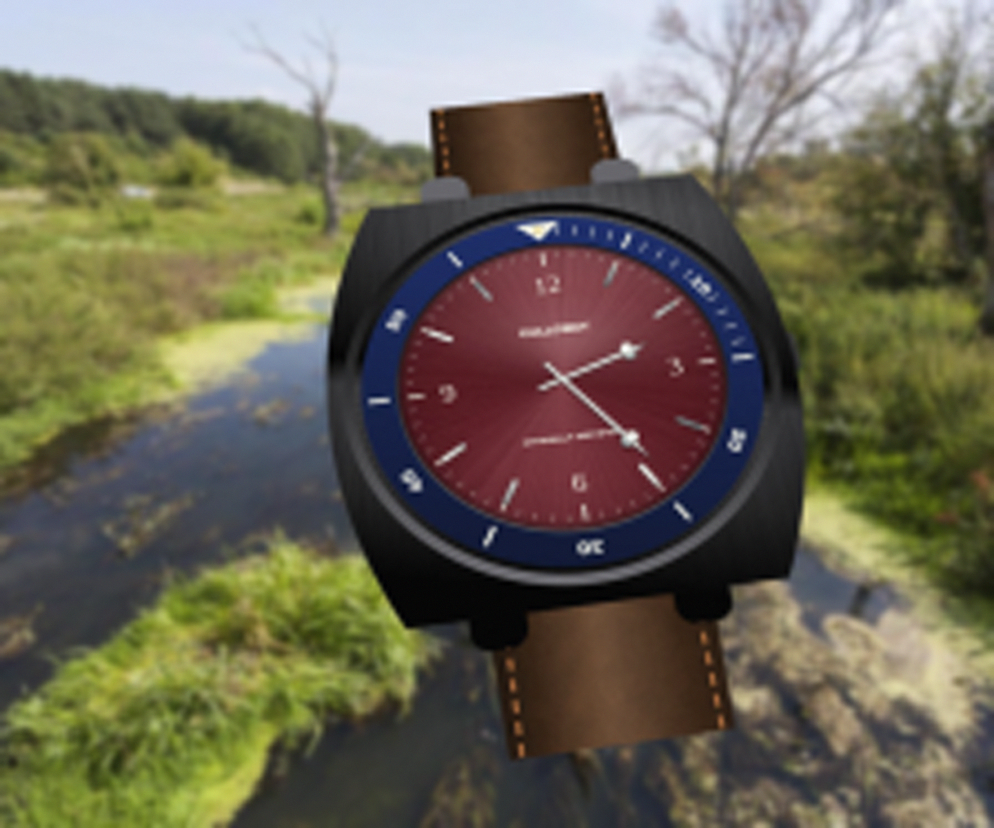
2:24
